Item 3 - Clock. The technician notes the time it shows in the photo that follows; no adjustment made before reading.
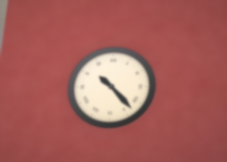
10:23
